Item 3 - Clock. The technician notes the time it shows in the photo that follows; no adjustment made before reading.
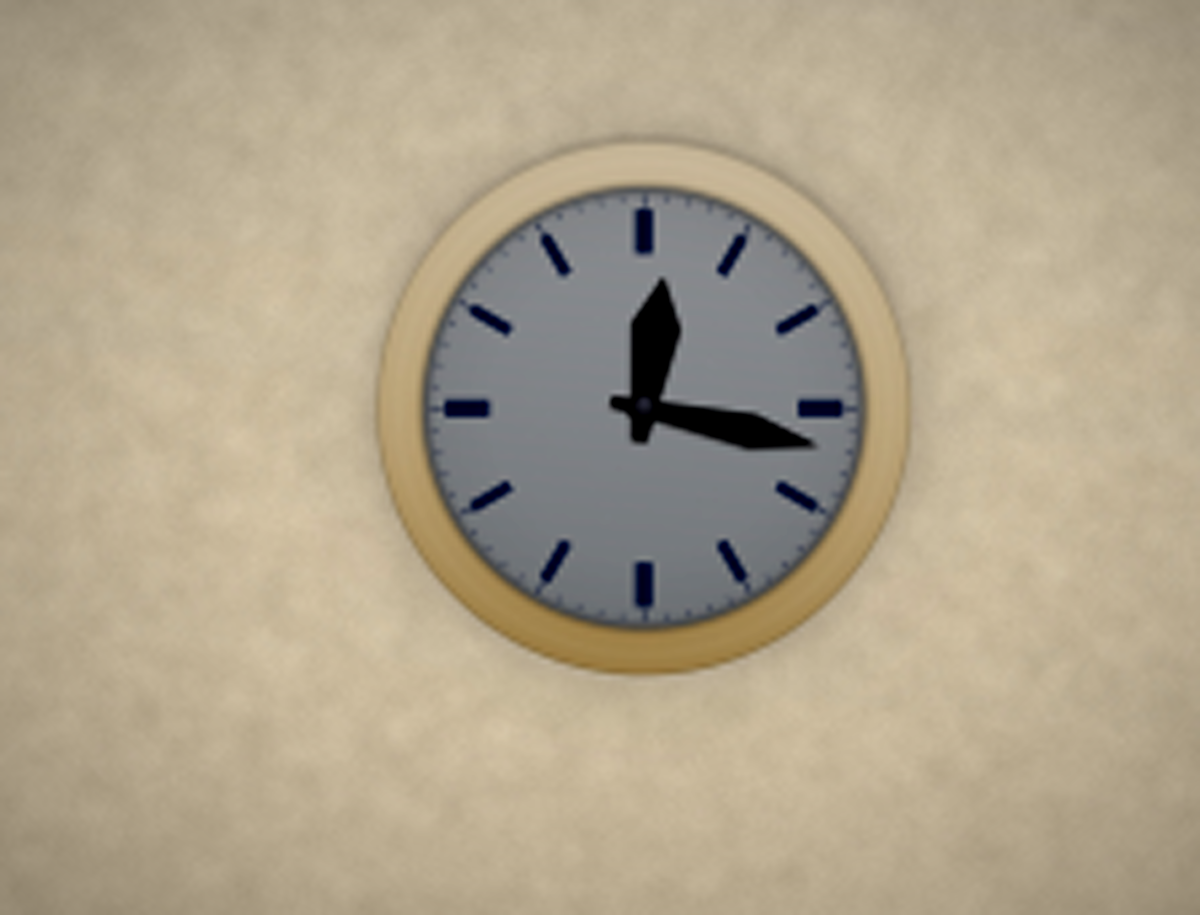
12:17
